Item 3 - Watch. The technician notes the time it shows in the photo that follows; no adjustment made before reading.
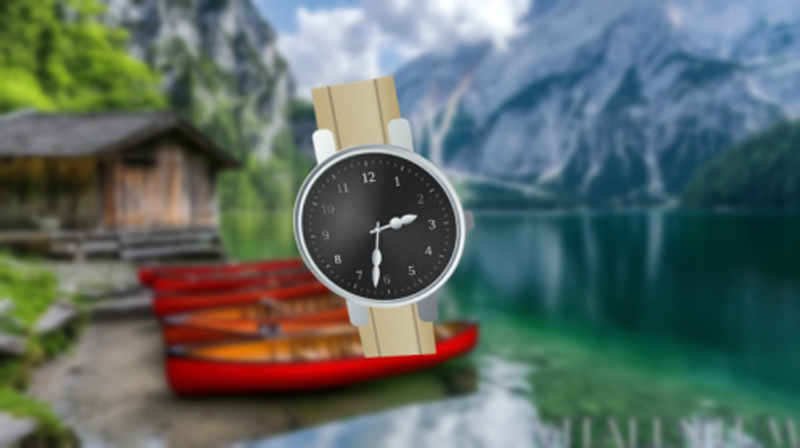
2:32
